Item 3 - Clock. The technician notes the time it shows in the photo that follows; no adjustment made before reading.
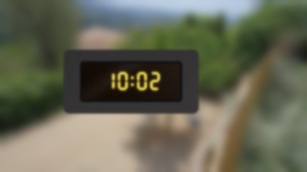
10:02
